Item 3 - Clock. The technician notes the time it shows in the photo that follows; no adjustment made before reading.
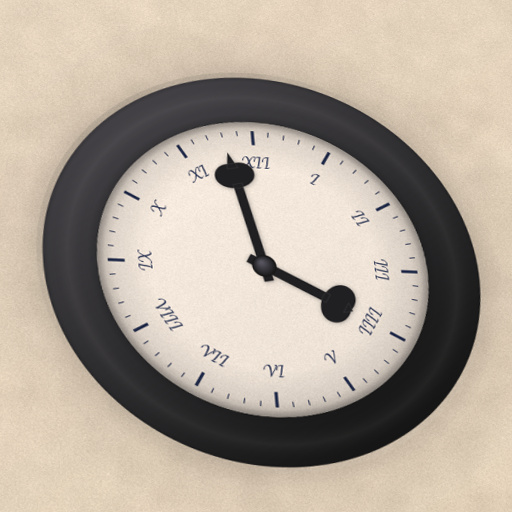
3:58
